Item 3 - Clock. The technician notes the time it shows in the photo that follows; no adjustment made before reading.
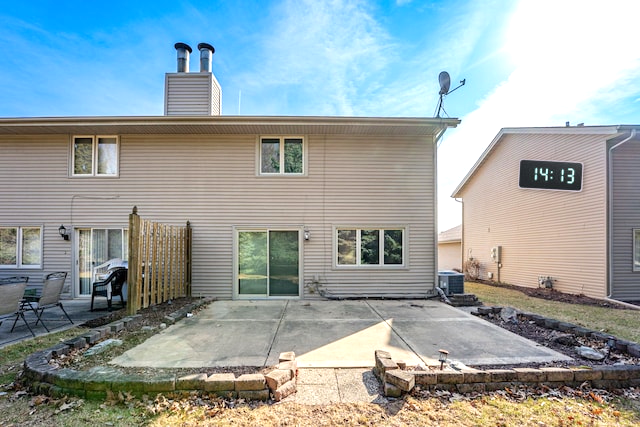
14:13
